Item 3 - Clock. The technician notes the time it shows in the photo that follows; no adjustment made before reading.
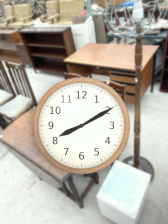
8:10
